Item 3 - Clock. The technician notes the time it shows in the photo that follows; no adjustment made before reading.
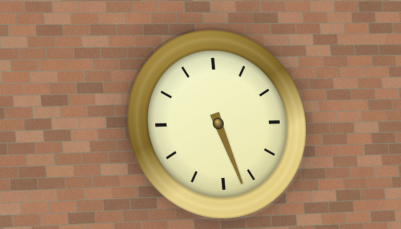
5:27
